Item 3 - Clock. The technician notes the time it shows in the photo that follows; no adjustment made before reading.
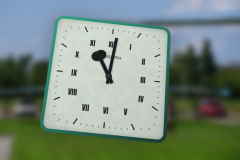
11:01
